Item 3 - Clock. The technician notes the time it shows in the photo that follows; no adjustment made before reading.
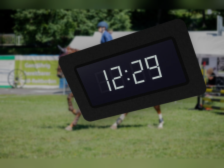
12:29
